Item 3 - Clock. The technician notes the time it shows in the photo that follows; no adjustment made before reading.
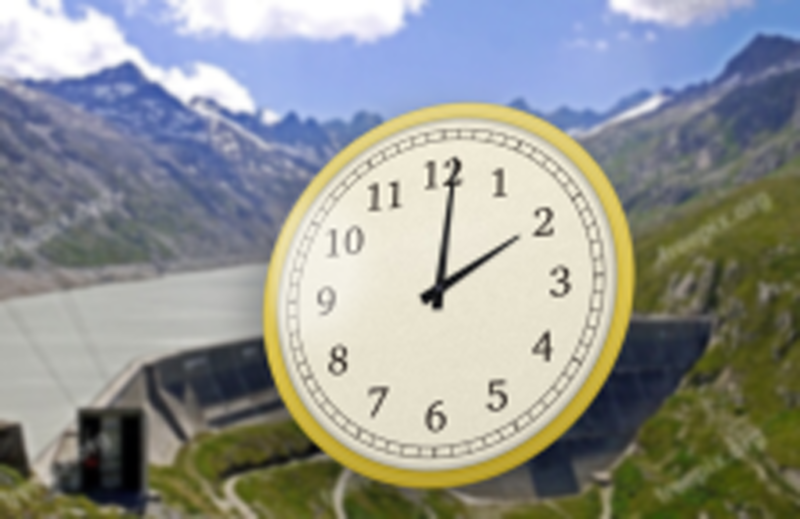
2:01
